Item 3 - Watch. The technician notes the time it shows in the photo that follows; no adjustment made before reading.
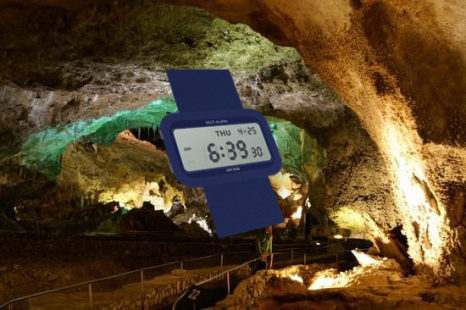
6:39:30
